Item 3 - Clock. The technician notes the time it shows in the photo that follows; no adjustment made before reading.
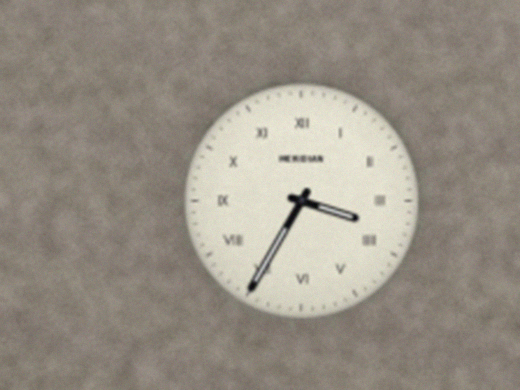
3:35
